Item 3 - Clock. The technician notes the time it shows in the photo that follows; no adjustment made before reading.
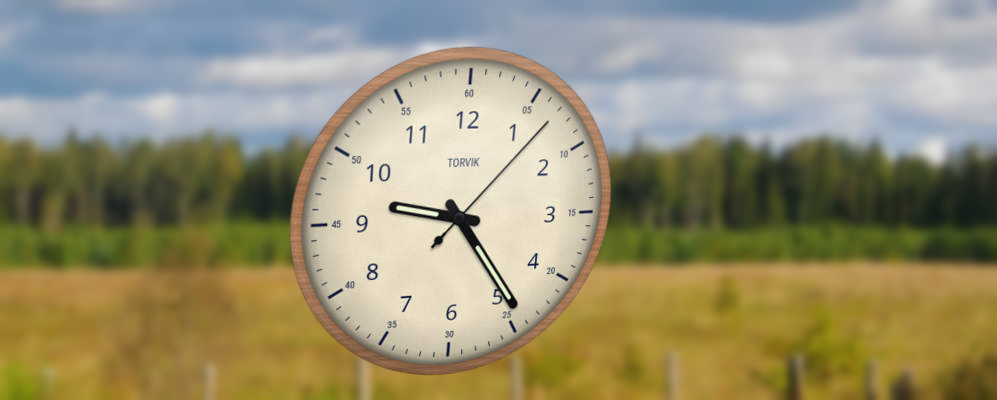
9:24:07
